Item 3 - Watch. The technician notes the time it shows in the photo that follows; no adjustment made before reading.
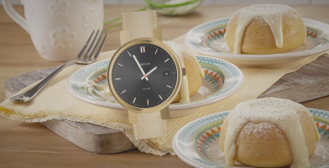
1:56
